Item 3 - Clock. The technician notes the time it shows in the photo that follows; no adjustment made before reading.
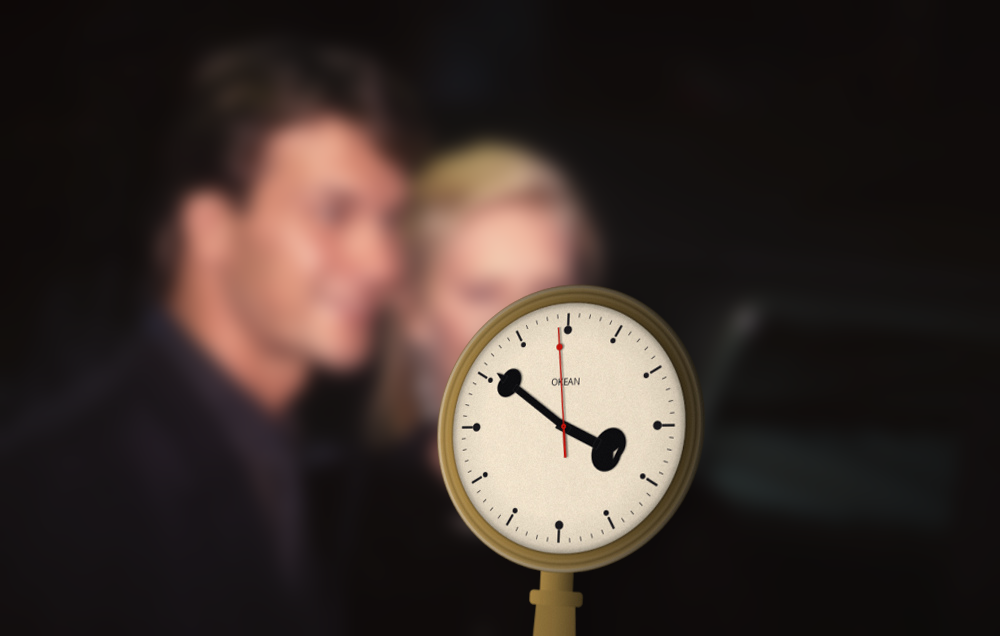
3:50:59
